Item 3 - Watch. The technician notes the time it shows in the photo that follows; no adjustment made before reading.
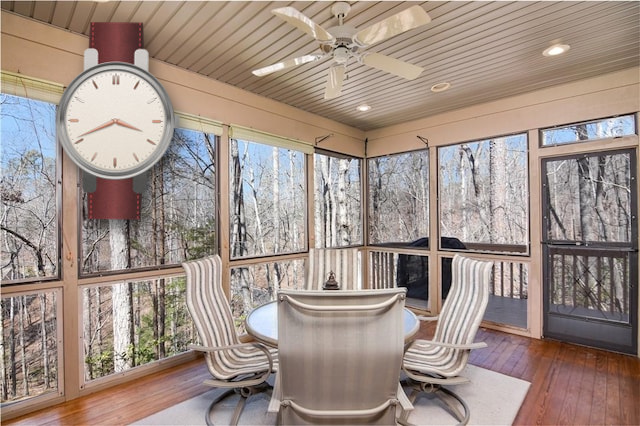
3:41
